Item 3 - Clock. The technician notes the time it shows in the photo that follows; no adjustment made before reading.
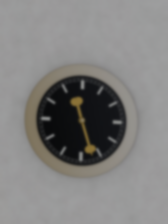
11:27
